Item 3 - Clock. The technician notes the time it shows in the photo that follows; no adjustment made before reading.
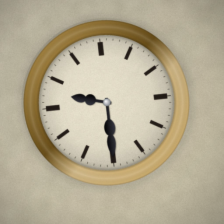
9:30
